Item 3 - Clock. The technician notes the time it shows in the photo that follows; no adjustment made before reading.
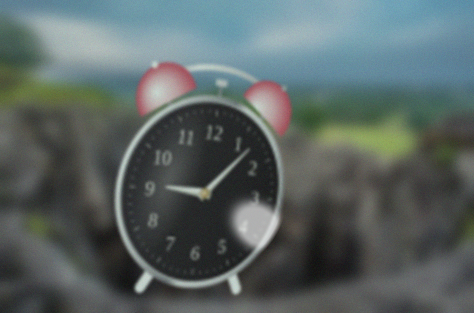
9:07
